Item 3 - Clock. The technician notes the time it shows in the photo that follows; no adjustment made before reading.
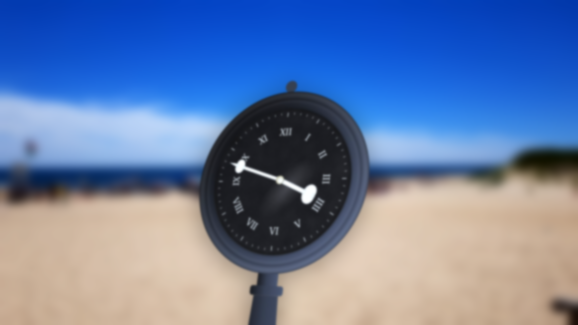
3:48
